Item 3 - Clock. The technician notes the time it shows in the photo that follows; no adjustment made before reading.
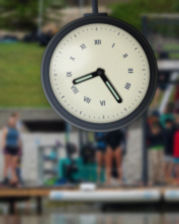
8:25
